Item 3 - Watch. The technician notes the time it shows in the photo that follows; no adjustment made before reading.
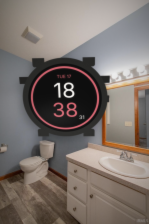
18:38
